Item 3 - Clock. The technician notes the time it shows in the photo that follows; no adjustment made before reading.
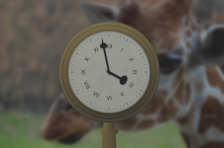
3:58
